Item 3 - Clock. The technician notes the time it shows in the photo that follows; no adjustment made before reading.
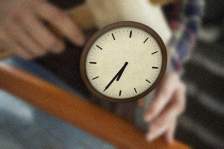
6:35
